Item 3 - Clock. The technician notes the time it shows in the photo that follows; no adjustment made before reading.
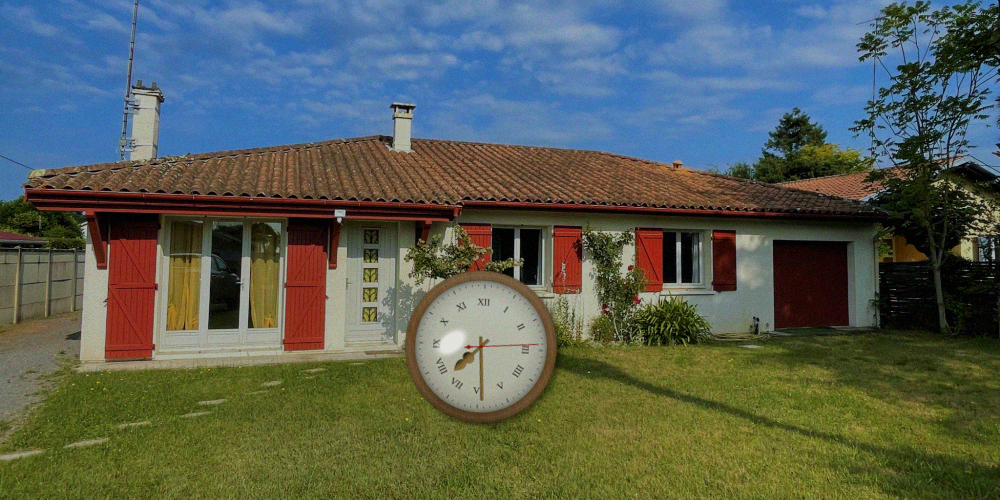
7:29:14
